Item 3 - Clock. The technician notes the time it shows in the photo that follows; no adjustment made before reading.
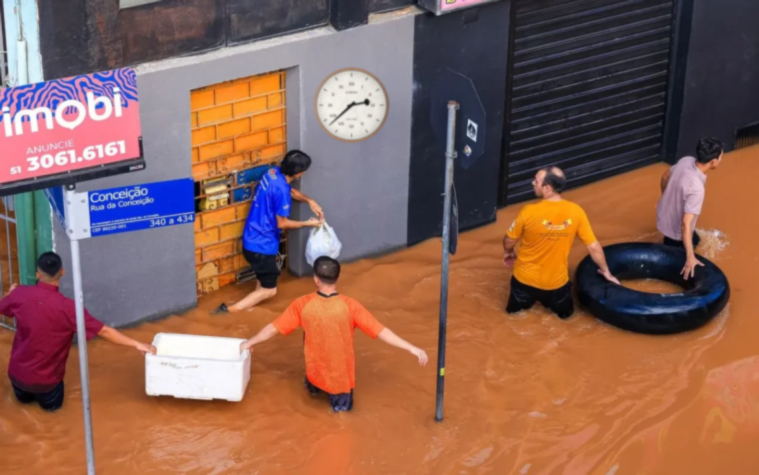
2:38
